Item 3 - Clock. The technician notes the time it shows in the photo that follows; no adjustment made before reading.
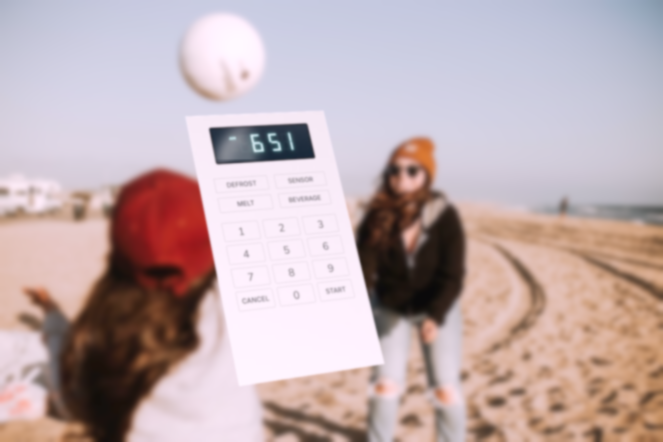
6:51
